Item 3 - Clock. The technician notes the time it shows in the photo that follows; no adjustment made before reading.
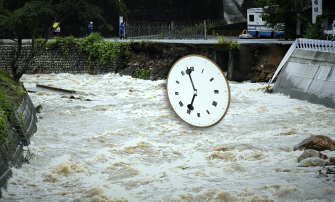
6:58
